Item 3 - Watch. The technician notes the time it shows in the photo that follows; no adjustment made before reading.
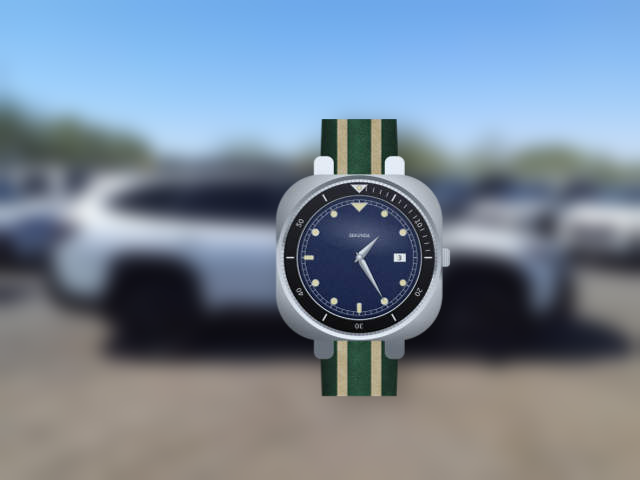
1:25
